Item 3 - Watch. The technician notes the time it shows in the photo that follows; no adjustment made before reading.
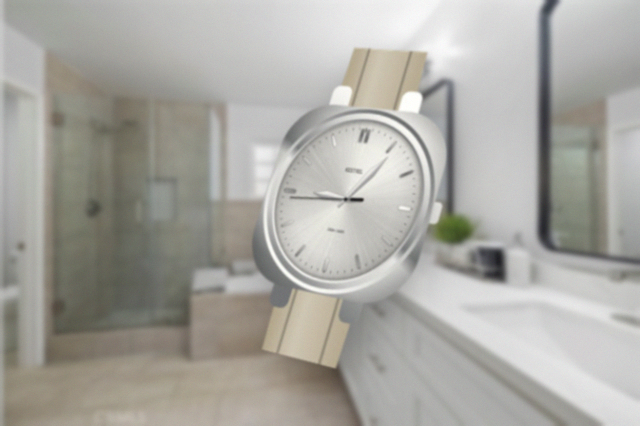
9:05:44
